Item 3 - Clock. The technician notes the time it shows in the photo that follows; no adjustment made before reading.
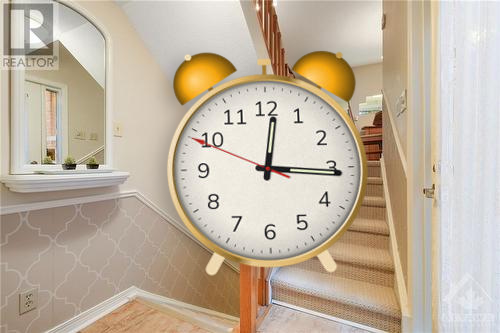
12:15:49
